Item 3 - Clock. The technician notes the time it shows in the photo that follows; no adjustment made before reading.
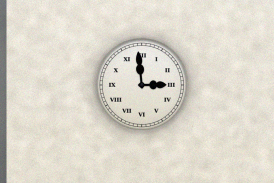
2:59
